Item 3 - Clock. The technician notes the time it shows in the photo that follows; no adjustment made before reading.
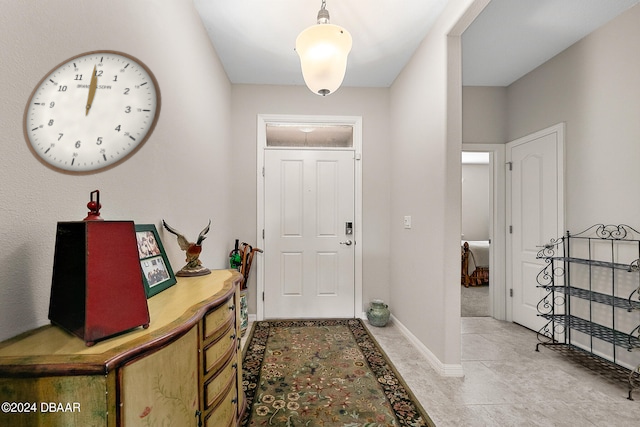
11:59
